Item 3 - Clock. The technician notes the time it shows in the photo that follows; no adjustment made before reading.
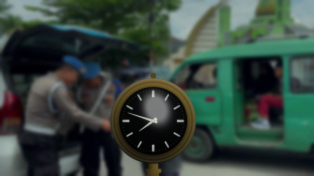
7:48
